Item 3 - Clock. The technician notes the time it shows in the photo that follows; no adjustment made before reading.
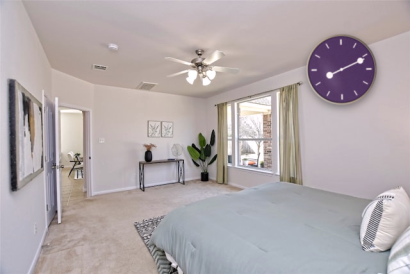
8:11
